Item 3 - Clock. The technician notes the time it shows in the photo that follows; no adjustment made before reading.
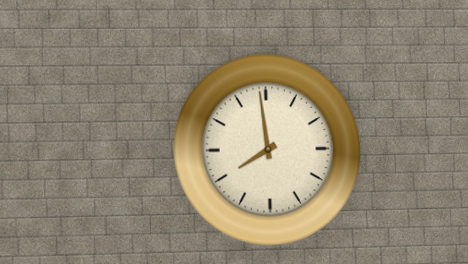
7:59
